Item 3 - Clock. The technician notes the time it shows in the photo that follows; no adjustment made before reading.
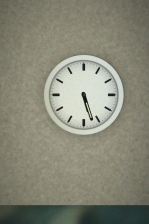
5:27
